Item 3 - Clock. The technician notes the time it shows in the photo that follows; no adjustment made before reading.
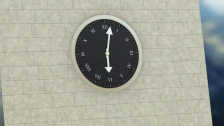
6:02
